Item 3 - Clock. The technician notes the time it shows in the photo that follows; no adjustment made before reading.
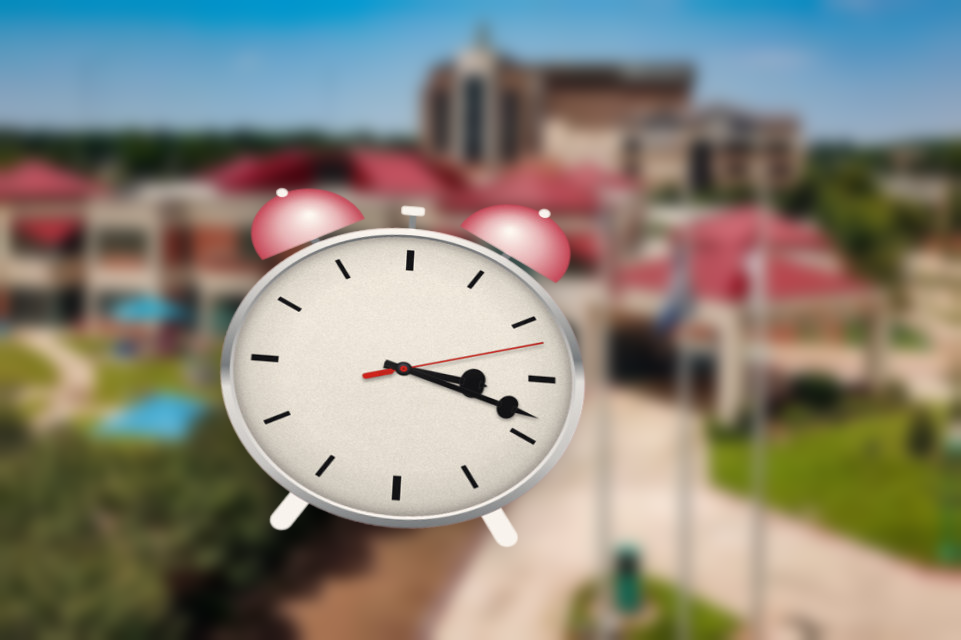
3:18:12
